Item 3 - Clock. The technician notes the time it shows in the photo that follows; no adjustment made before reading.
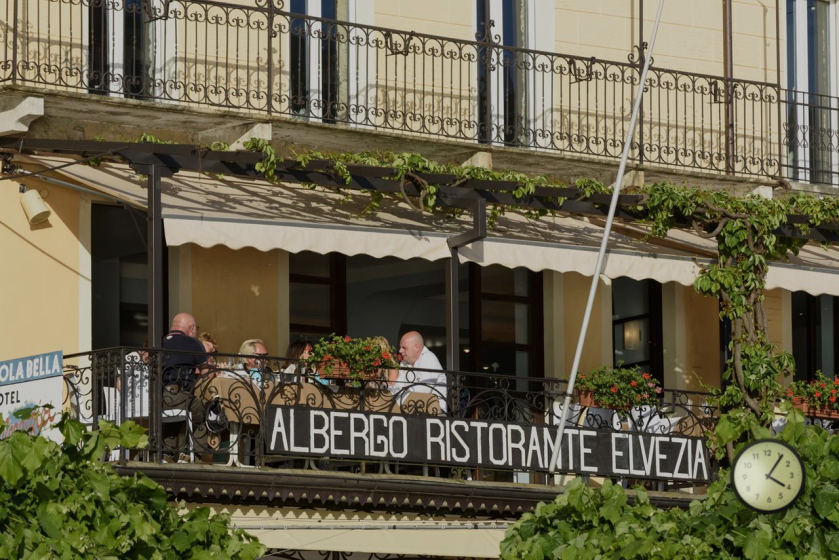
4:06
